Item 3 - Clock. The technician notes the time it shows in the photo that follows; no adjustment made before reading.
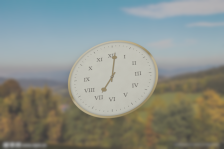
7:01
